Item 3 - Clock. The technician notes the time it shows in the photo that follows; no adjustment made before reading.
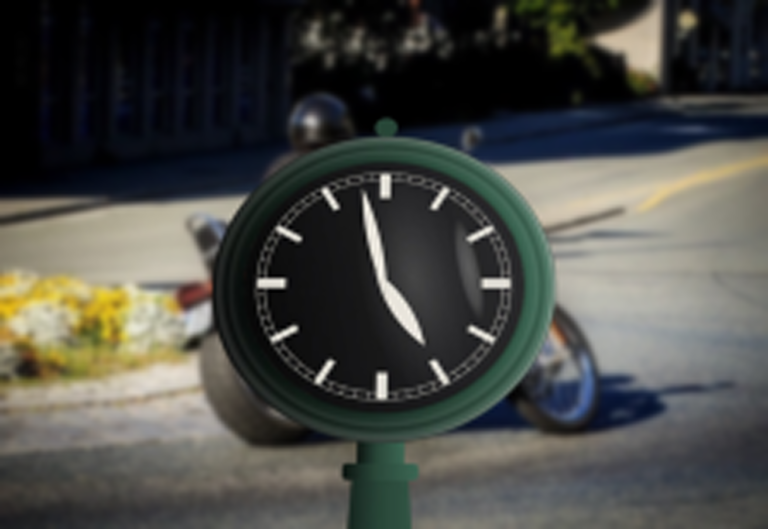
4:58
